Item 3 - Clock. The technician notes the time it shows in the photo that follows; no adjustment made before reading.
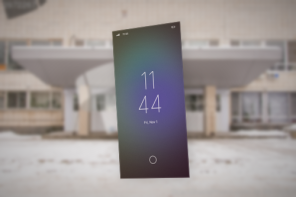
11:44
